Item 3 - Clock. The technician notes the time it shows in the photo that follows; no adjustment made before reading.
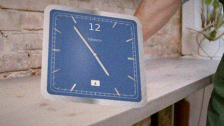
4:54
